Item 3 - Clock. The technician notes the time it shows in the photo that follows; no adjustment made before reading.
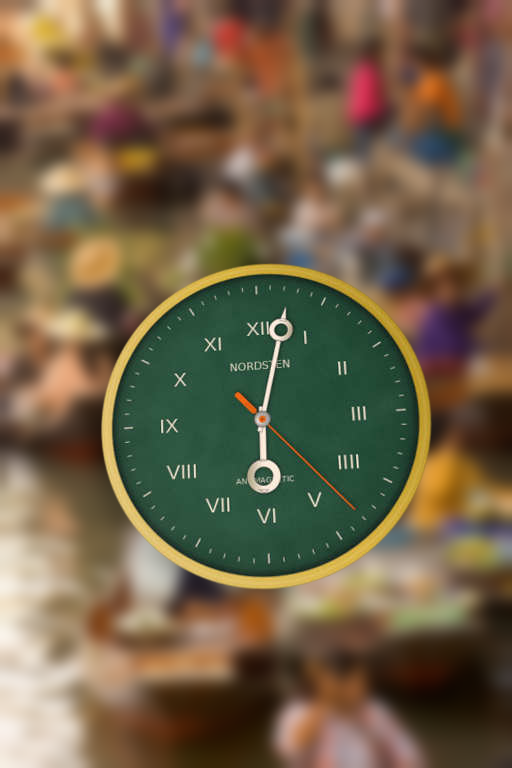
6:02:23
